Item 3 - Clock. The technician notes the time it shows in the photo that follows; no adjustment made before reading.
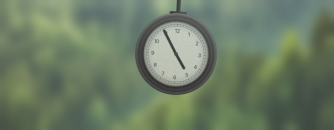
4:55
